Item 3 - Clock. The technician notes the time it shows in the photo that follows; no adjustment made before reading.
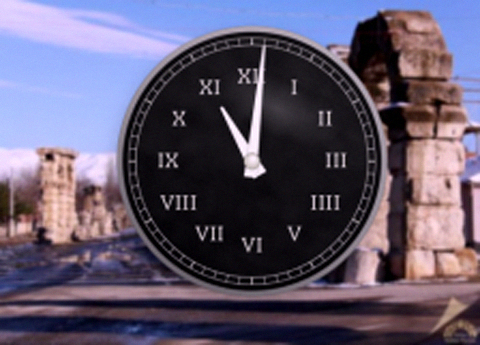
11:01
